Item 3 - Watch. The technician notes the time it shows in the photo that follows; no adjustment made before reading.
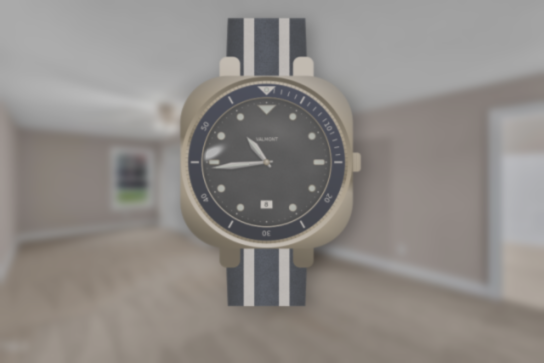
10:44
